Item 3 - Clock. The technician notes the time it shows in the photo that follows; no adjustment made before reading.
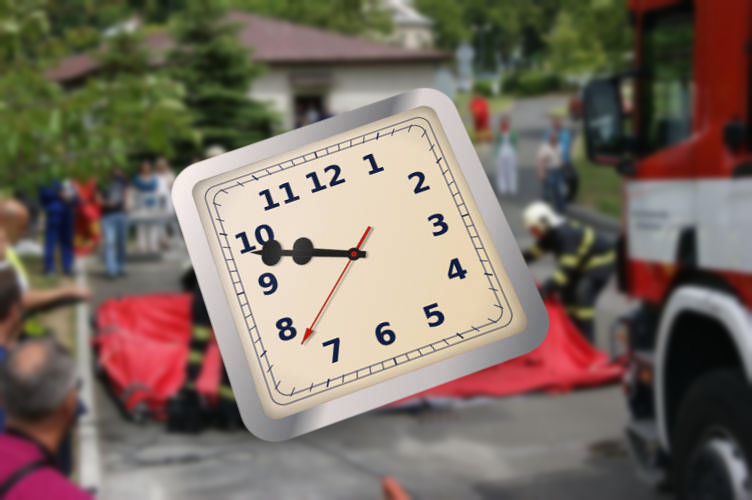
9:48:38
